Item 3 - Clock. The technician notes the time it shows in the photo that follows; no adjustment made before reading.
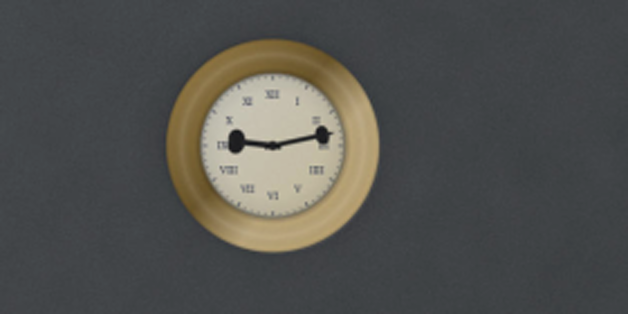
9:13
